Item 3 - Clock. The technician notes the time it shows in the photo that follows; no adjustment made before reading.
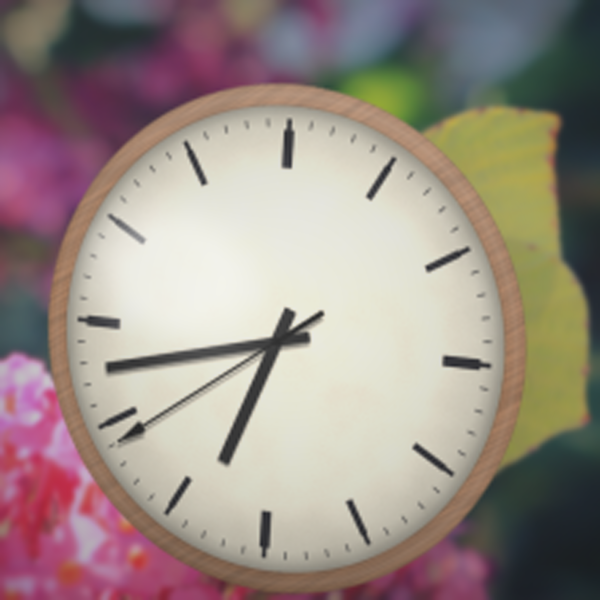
6:42:39
